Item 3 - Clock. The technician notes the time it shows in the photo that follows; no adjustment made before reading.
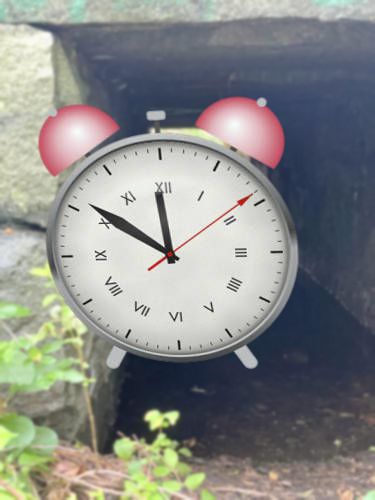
11:51:09
